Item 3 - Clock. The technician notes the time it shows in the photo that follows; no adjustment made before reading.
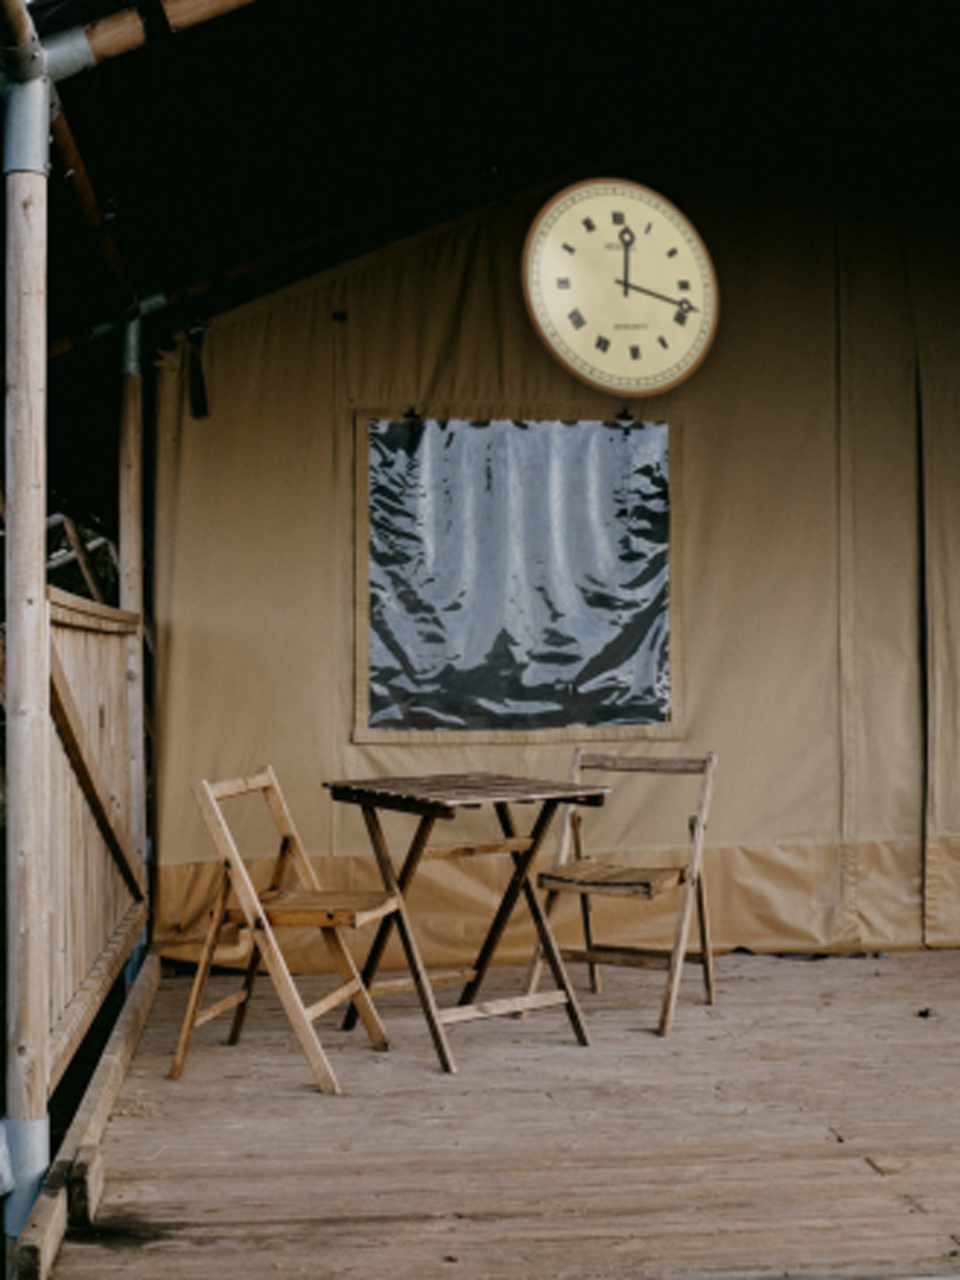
12:18
